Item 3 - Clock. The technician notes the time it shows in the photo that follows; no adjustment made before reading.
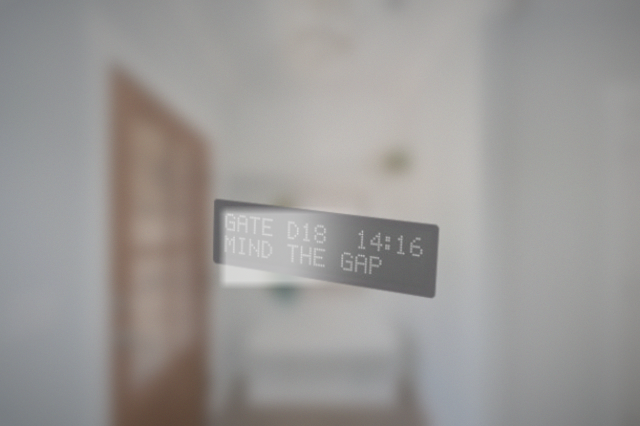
14:16
